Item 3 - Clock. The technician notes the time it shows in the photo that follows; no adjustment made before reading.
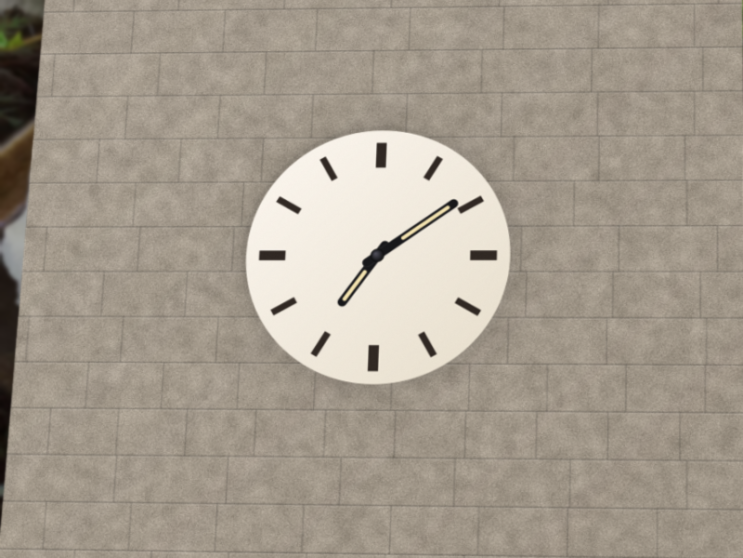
7:09
